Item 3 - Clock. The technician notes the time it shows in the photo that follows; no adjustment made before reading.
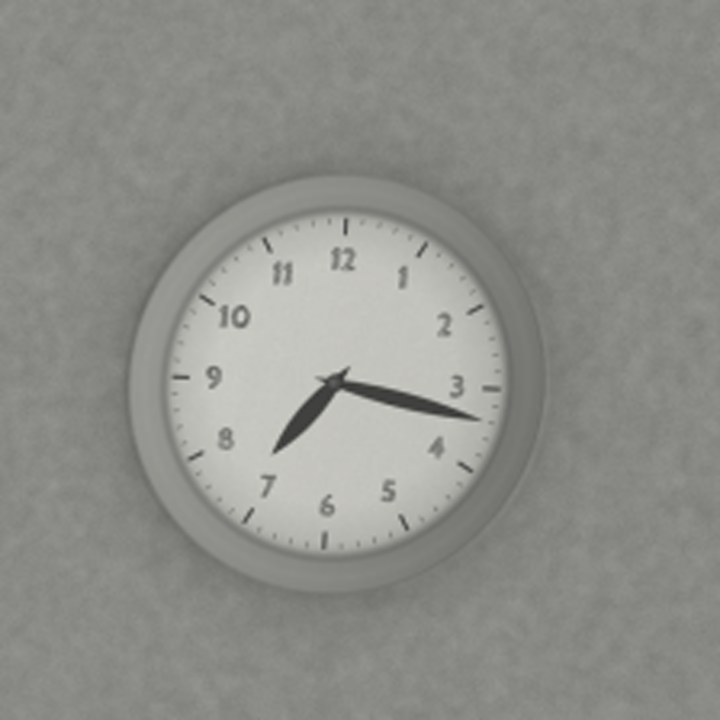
7:17
